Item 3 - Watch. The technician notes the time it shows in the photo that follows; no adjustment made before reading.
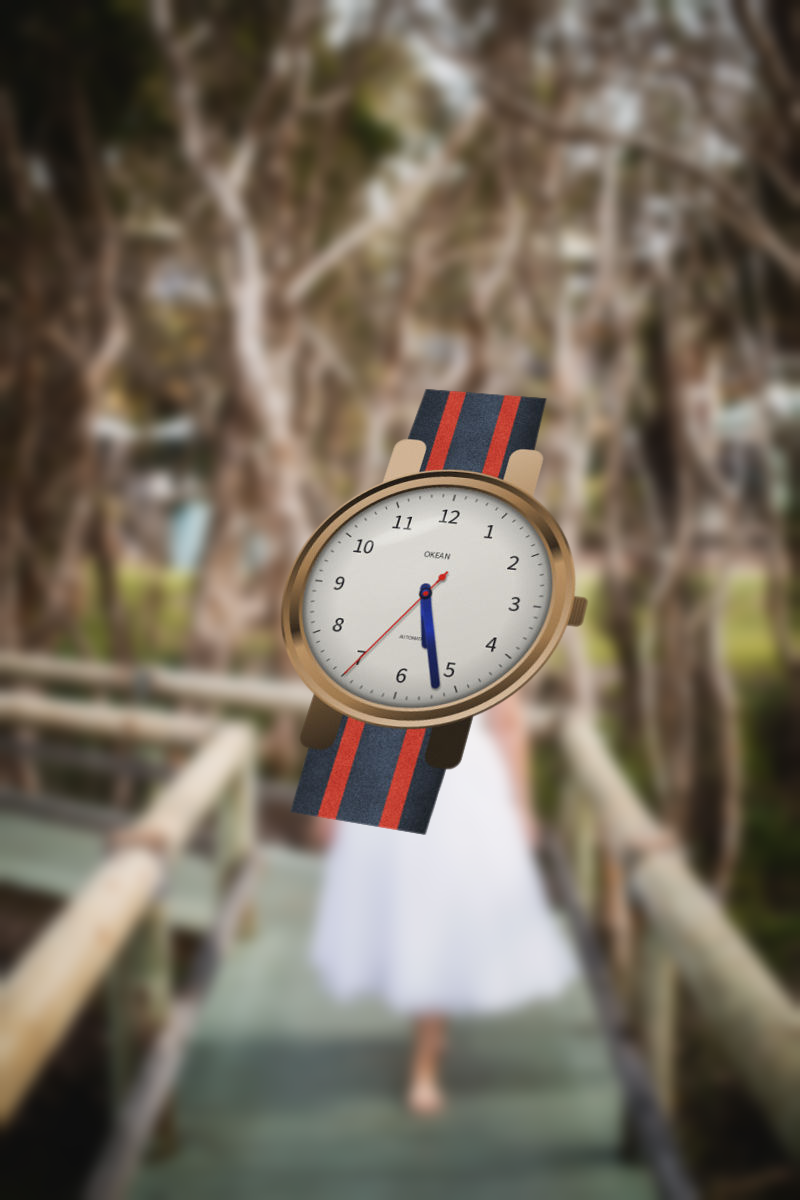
5:26:35
